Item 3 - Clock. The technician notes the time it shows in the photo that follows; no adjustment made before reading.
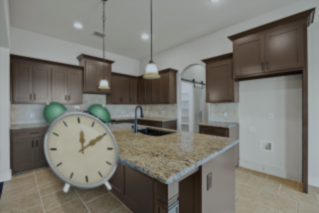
12:10
